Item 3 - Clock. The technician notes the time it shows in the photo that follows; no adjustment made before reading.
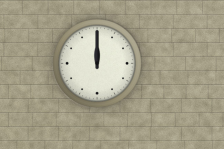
12:00
